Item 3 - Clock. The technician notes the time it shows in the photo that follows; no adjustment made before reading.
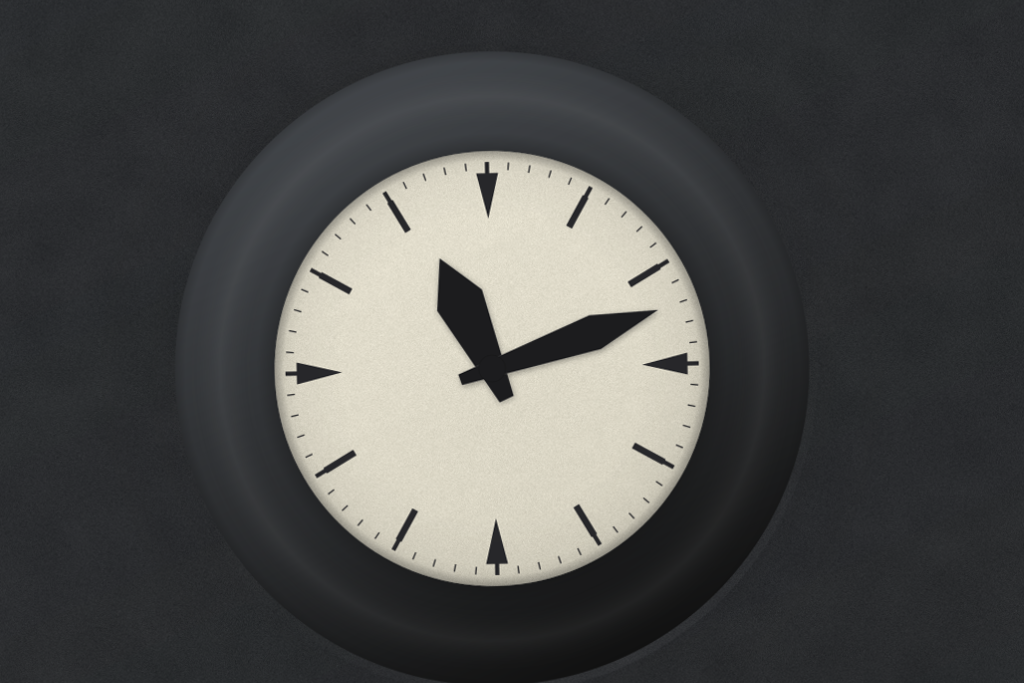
11:12
